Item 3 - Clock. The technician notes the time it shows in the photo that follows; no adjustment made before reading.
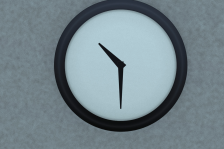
10:30
